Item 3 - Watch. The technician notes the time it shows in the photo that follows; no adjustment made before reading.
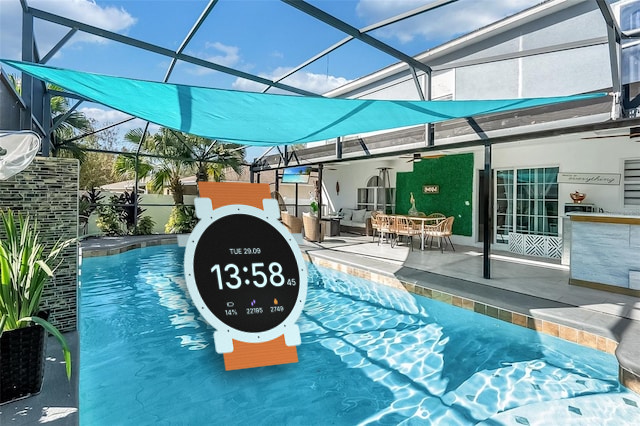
13:58:45
